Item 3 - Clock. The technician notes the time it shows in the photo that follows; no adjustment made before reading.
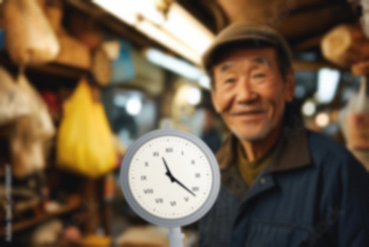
11:22
